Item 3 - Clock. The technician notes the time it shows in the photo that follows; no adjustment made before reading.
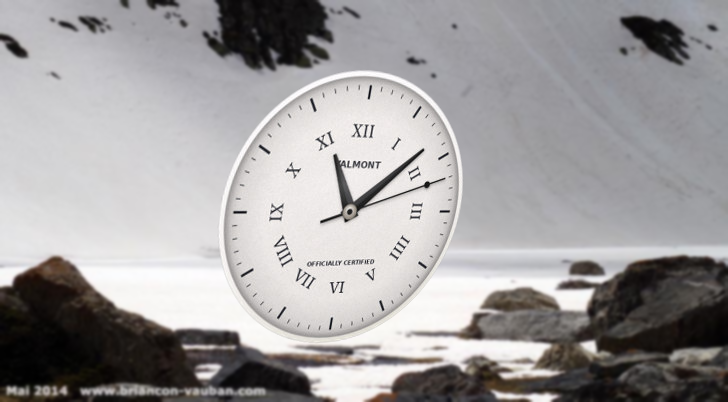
11:08:12
